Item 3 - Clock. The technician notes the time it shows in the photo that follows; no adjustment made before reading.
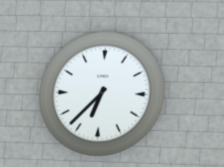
6:37
